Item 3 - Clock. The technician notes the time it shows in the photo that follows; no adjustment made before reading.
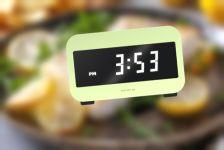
3:53
